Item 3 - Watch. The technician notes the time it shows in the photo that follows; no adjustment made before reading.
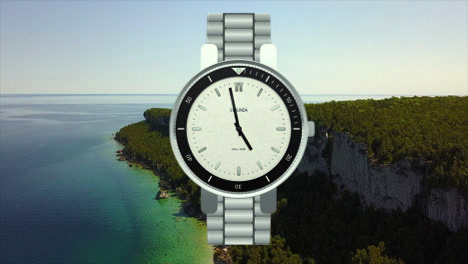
4:58
